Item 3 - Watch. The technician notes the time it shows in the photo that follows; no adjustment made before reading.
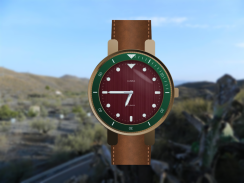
6:45
